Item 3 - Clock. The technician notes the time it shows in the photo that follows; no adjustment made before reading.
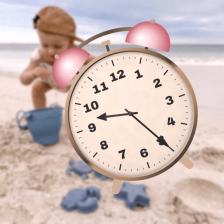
9:25
